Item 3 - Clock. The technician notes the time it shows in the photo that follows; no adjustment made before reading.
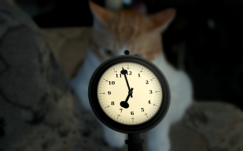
6:58
